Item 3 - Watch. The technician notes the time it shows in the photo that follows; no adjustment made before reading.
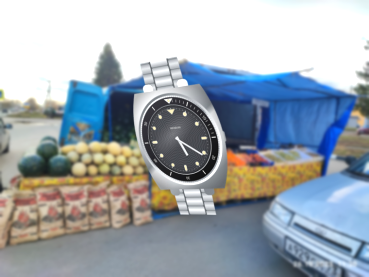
5:21
